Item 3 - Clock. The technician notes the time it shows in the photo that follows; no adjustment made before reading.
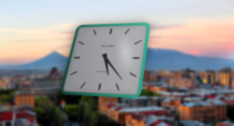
5:23
